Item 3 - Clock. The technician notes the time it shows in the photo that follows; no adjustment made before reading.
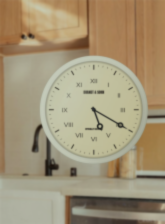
5:20
